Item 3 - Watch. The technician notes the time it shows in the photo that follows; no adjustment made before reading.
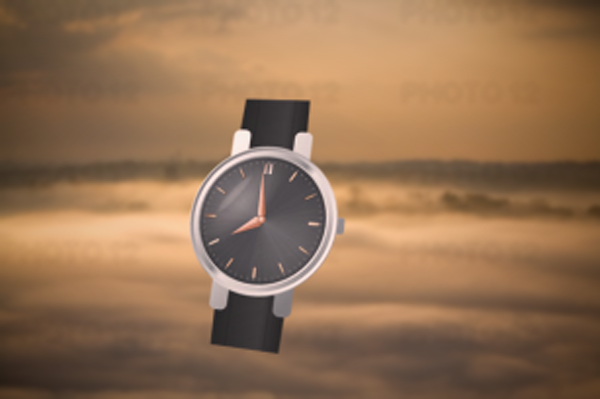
7:59
